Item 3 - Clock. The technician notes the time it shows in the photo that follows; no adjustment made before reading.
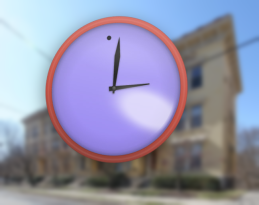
3:02
